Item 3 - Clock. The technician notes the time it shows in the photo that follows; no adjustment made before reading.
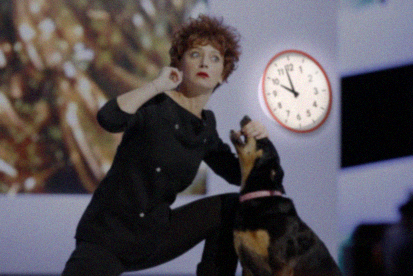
9:58
